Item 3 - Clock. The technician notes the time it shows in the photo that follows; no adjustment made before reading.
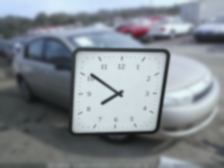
7:51
